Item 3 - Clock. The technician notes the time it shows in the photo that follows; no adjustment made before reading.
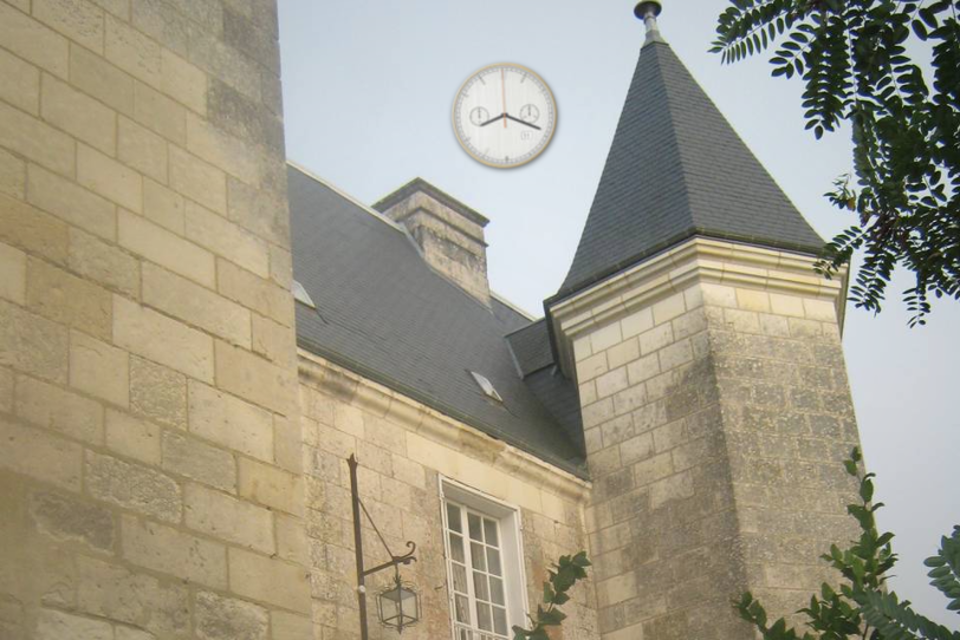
8:19
